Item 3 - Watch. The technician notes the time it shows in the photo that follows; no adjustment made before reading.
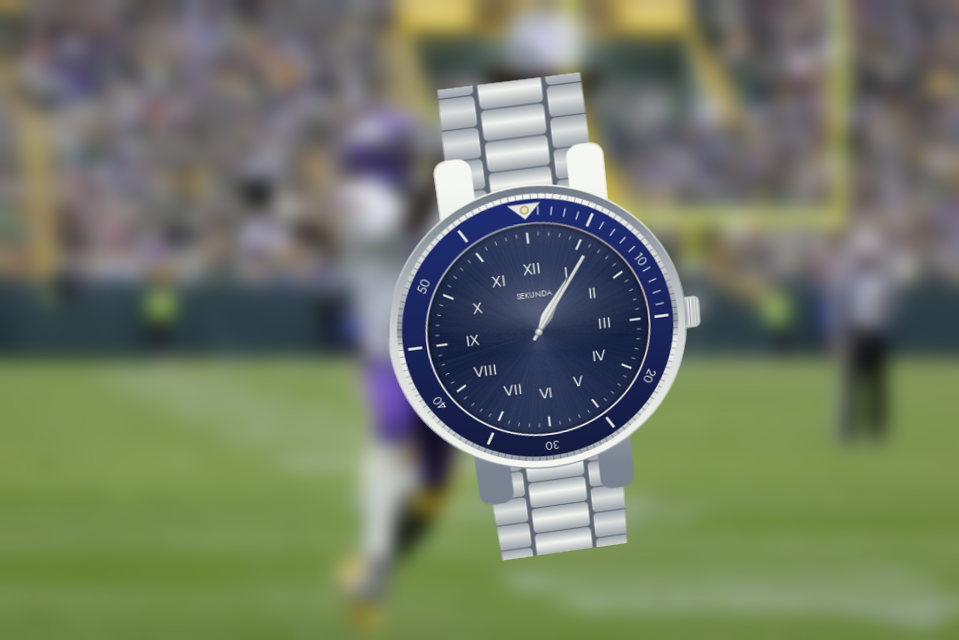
1:06
